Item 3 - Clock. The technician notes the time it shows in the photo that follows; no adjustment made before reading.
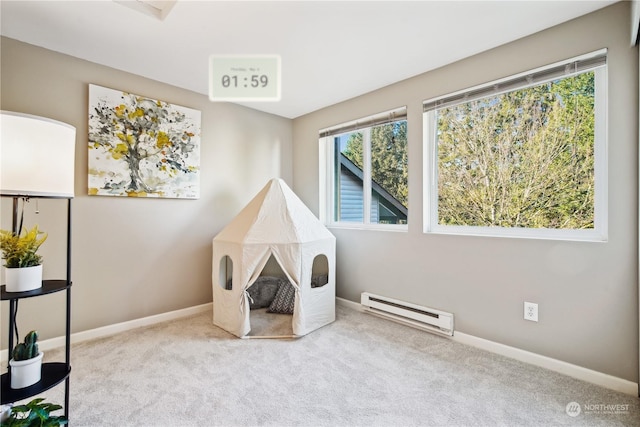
1:59
